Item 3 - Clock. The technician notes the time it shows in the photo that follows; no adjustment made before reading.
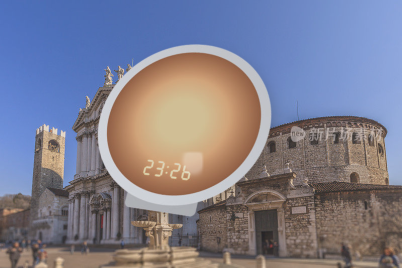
23:26
